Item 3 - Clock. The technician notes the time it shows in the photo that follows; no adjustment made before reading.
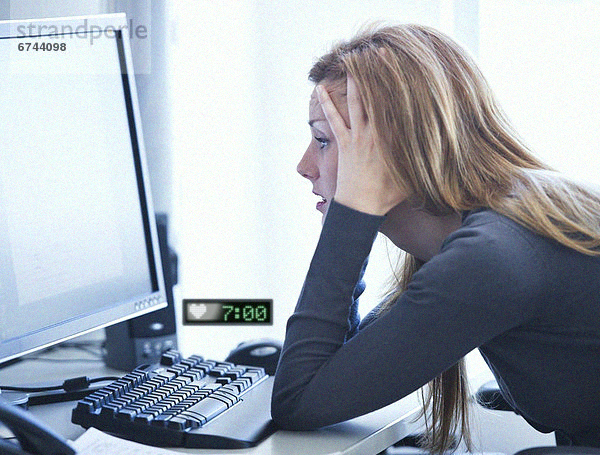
7:00
